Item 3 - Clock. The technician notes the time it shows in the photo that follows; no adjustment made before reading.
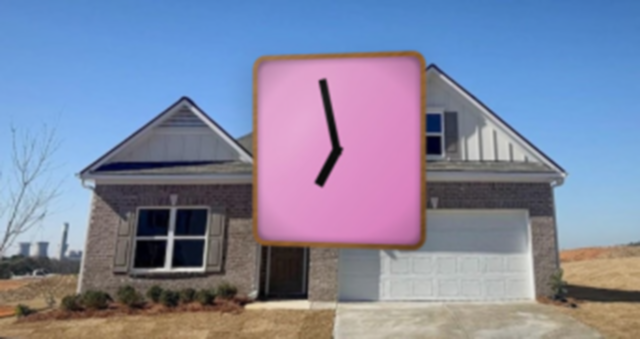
6:58
